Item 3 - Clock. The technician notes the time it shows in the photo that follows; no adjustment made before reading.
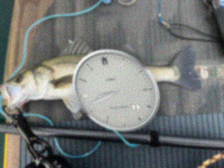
8:42
